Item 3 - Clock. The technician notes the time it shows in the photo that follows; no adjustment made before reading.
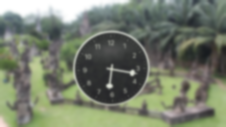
6:17
